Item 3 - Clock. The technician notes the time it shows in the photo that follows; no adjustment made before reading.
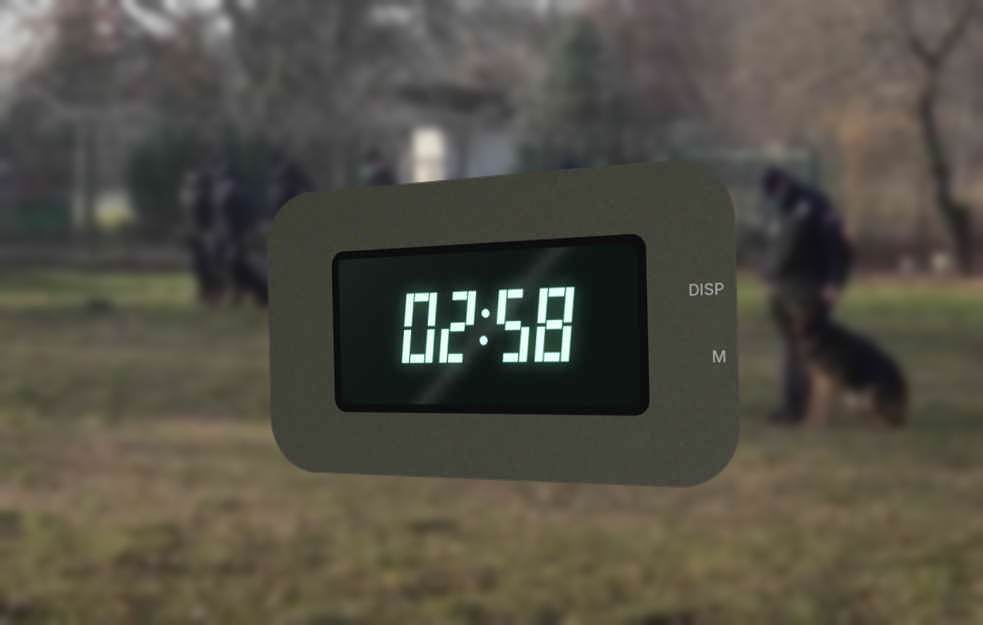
2:58
